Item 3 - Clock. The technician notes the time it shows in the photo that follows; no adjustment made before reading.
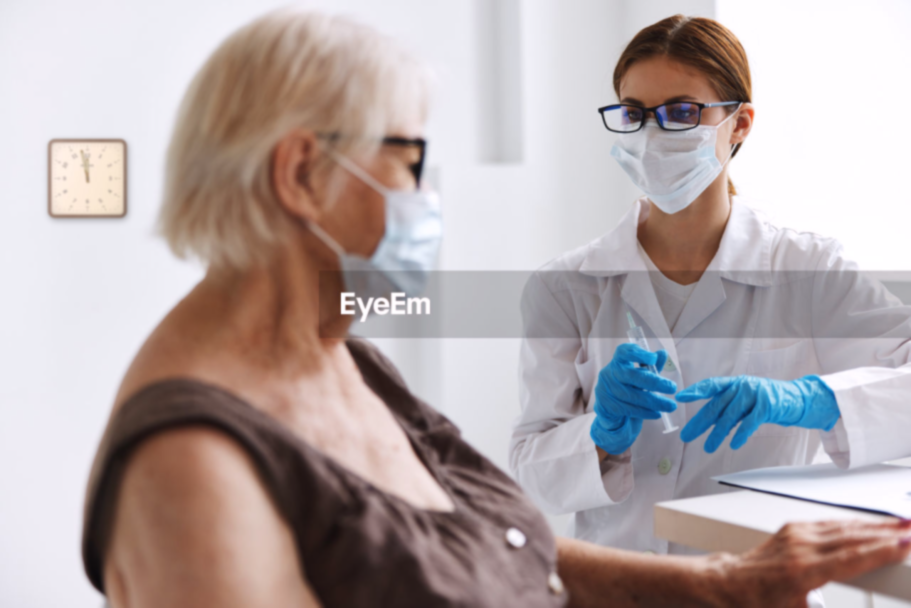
11:58
